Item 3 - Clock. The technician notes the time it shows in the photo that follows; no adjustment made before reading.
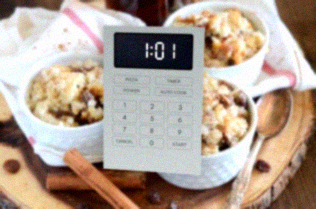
1:01
